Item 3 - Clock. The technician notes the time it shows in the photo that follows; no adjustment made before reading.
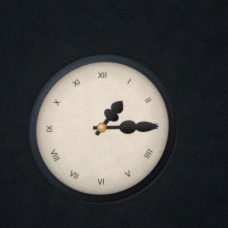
1:15
